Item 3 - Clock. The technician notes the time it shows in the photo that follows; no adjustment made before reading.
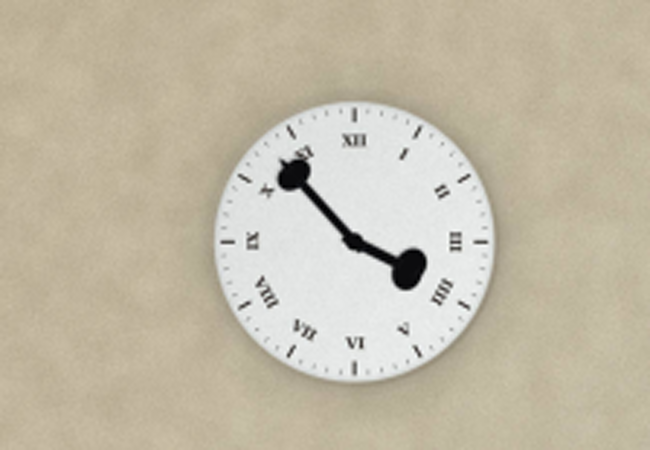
3:53
